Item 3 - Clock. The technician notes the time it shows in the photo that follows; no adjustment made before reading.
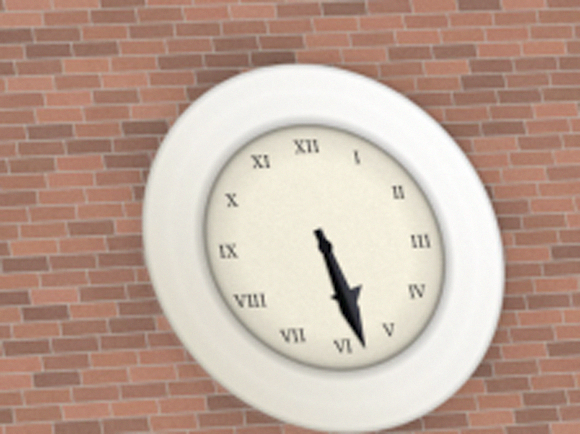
5:28
